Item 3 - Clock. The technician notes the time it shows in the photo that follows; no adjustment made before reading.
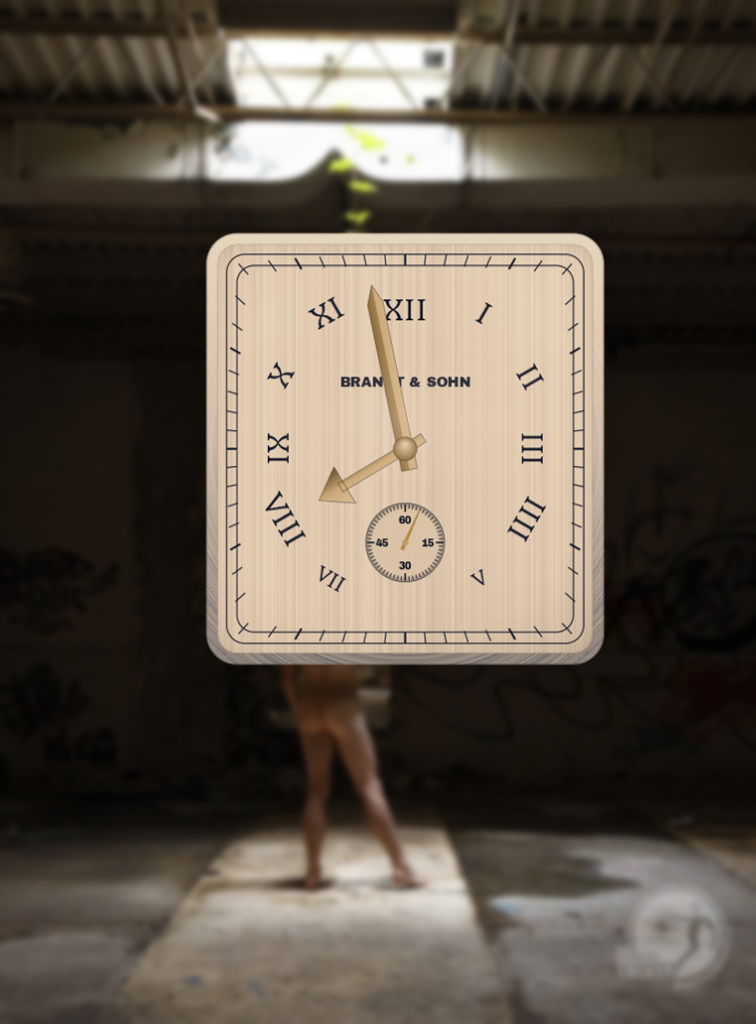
7:58:04
